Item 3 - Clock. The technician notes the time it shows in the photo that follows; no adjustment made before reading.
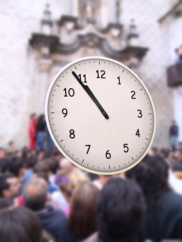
10:54
